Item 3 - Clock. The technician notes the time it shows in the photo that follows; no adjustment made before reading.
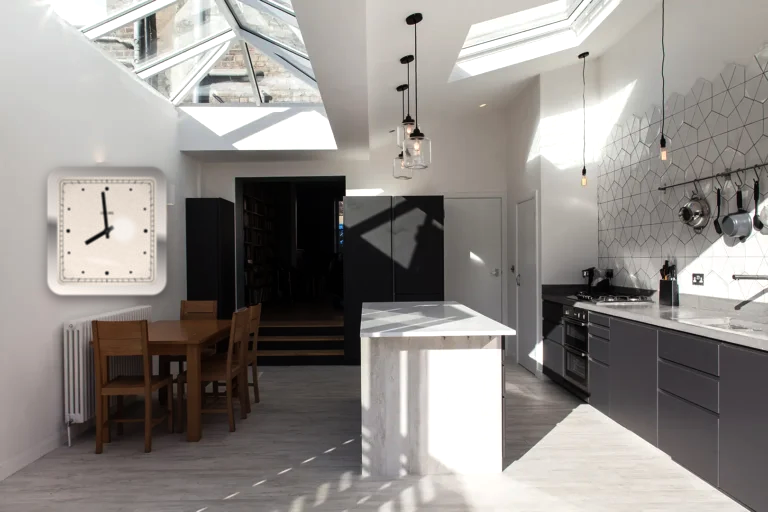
7:59
